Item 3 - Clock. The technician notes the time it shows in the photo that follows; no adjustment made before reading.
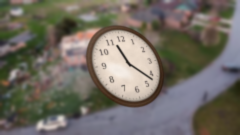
11:22
